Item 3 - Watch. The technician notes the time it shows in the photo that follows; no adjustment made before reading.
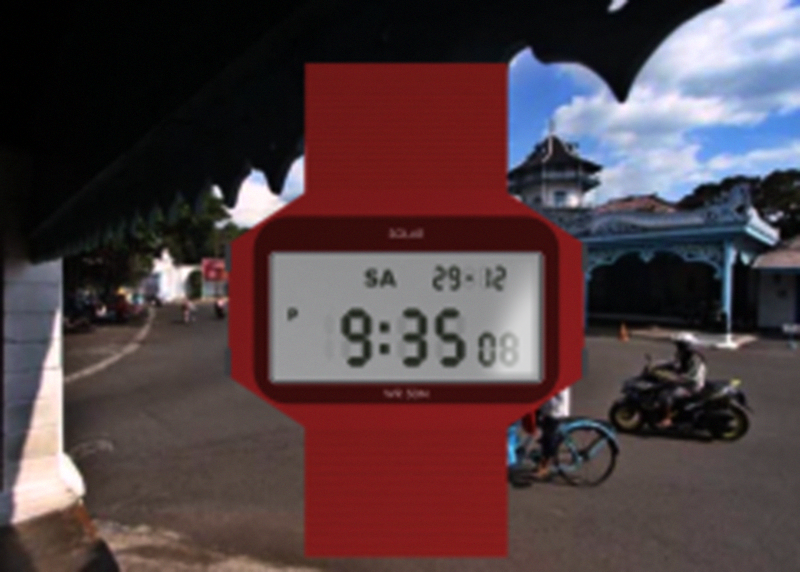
9:35:08
